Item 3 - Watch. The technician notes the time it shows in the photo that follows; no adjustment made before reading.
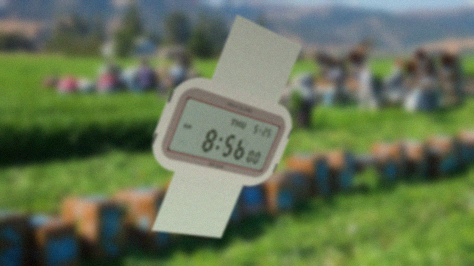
8:56:00
